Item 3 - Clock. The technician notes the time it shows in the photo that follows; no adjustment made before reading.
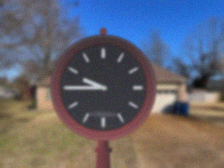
9:45
